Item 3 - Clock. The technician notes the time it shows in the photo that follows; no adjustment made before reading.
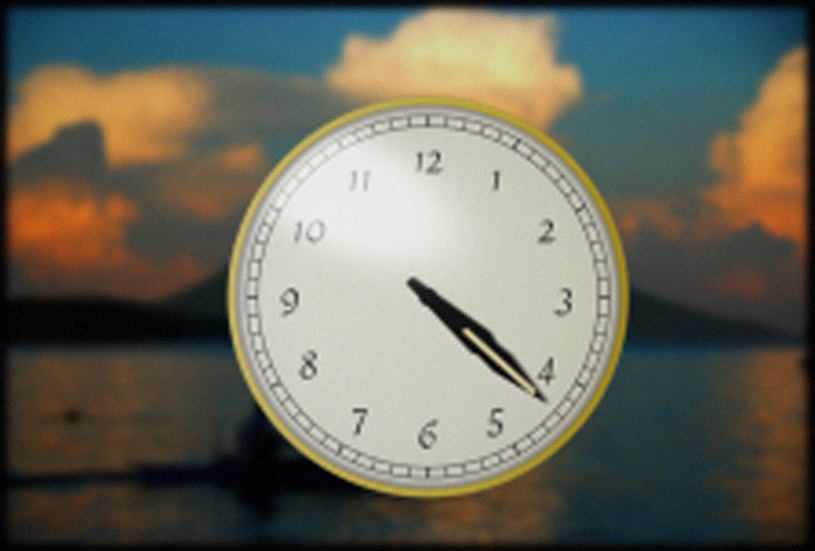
4:22
